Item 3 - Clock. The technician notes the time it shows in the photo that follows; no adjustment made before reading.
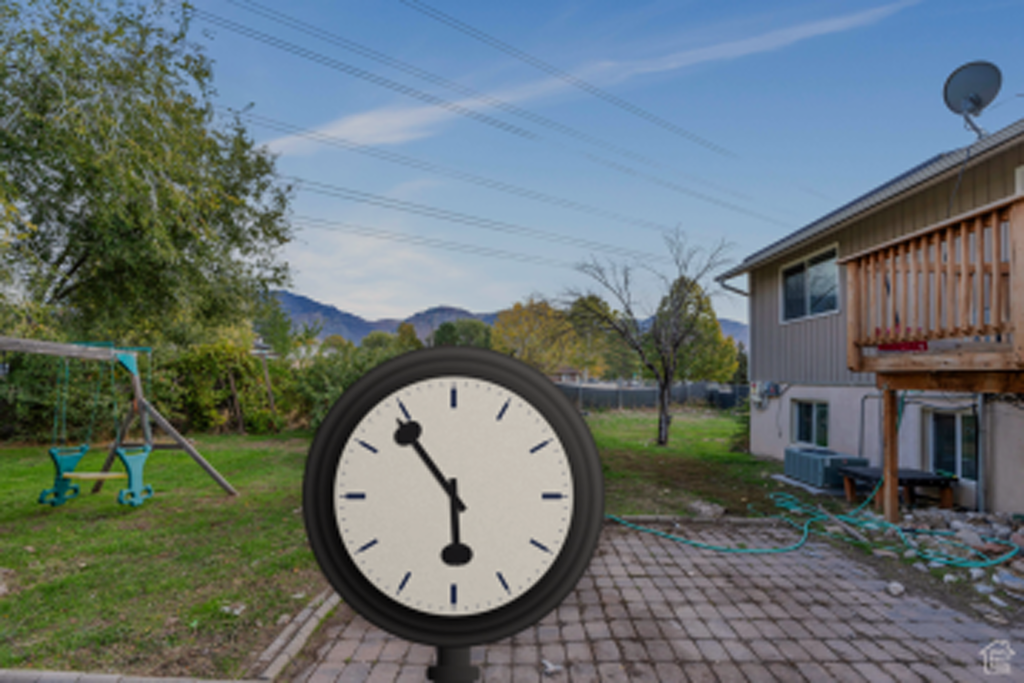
5:54
